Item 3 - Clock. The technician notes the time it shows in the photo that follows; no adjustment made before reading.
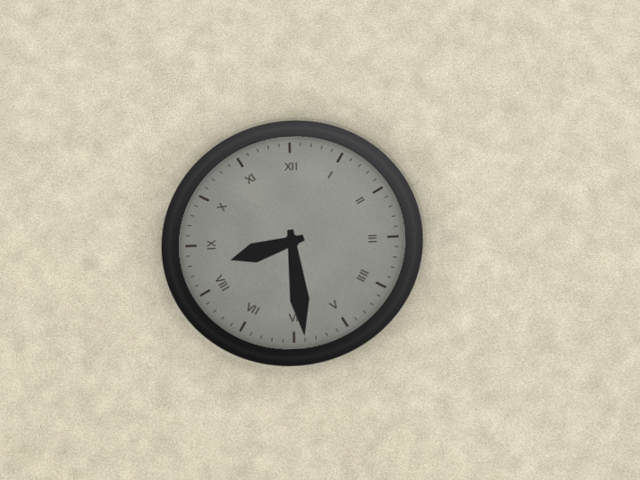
8:29
